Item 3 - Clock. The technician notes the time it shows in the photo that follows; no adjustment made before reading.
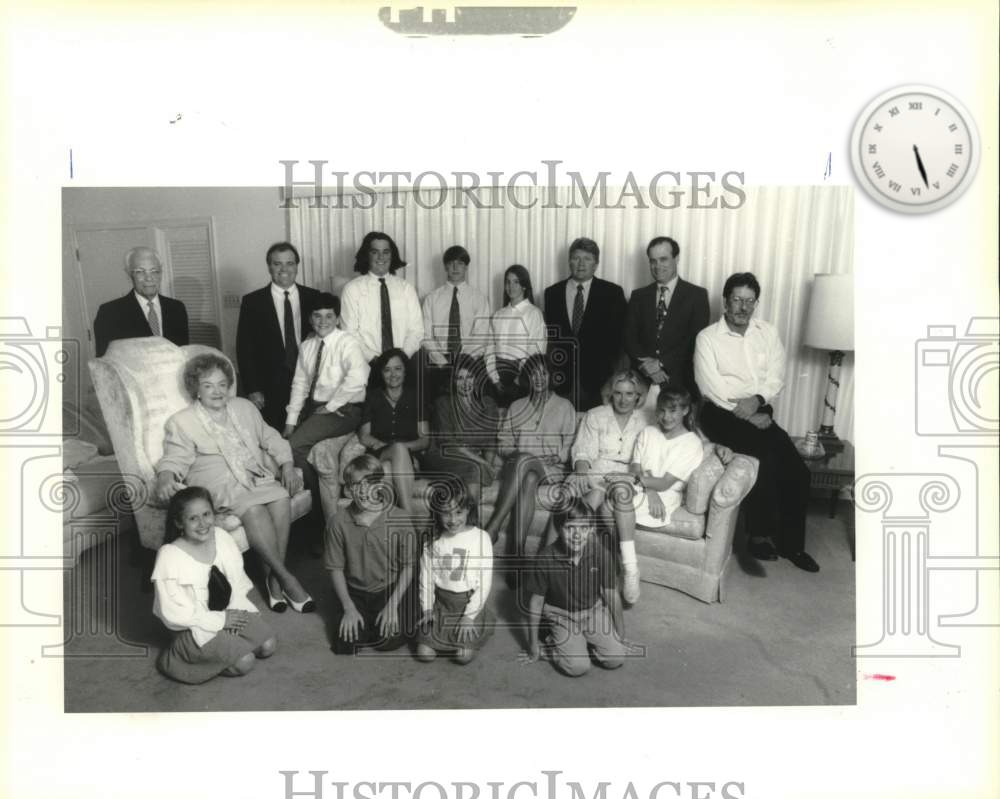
5:27
